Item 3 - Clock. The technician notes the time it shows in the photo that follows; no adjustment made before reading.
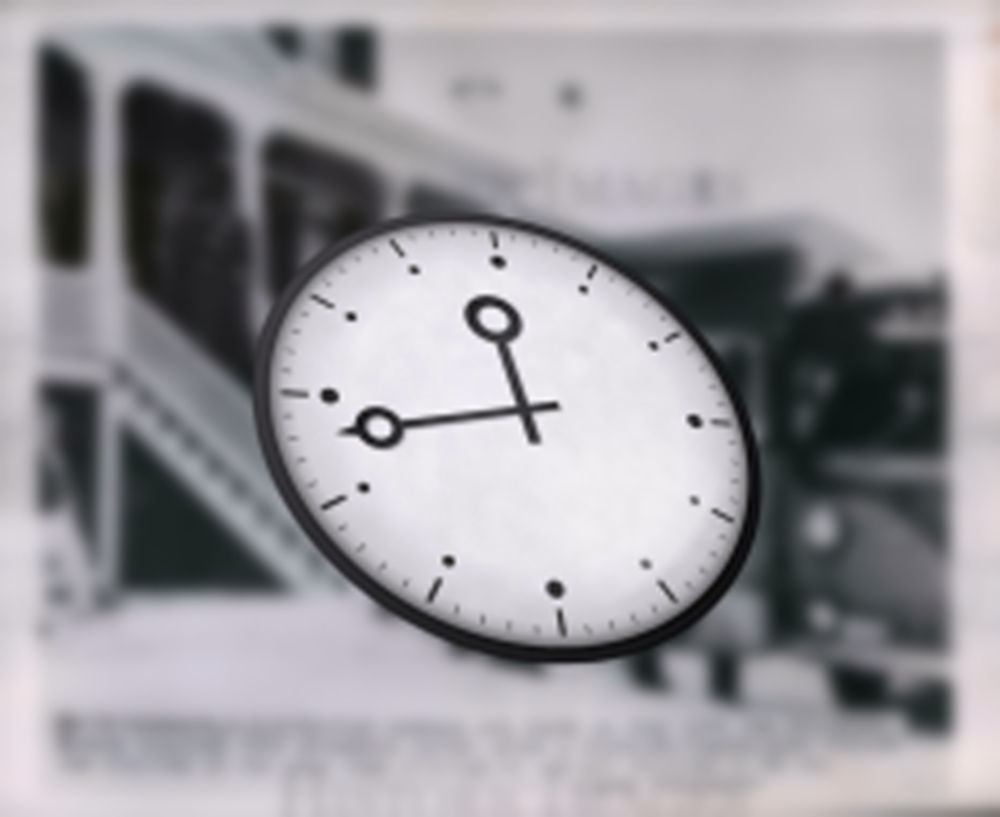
11:43
